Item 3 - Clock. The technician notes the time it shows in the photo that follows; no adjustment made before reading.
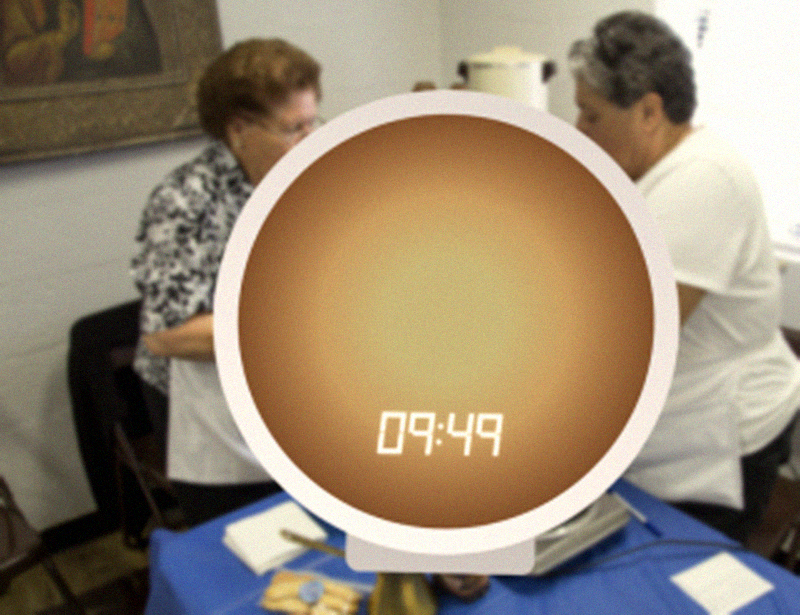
9:49
